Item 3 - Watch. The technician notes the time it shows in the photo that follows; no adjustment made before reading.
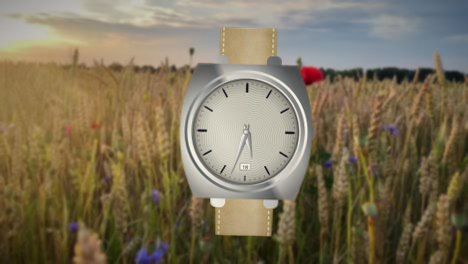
5:33
